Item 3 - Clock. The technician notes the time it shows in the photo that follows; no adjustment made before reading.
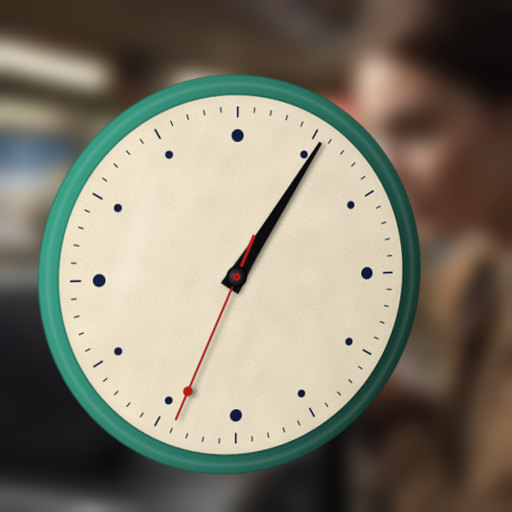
1:05:34
